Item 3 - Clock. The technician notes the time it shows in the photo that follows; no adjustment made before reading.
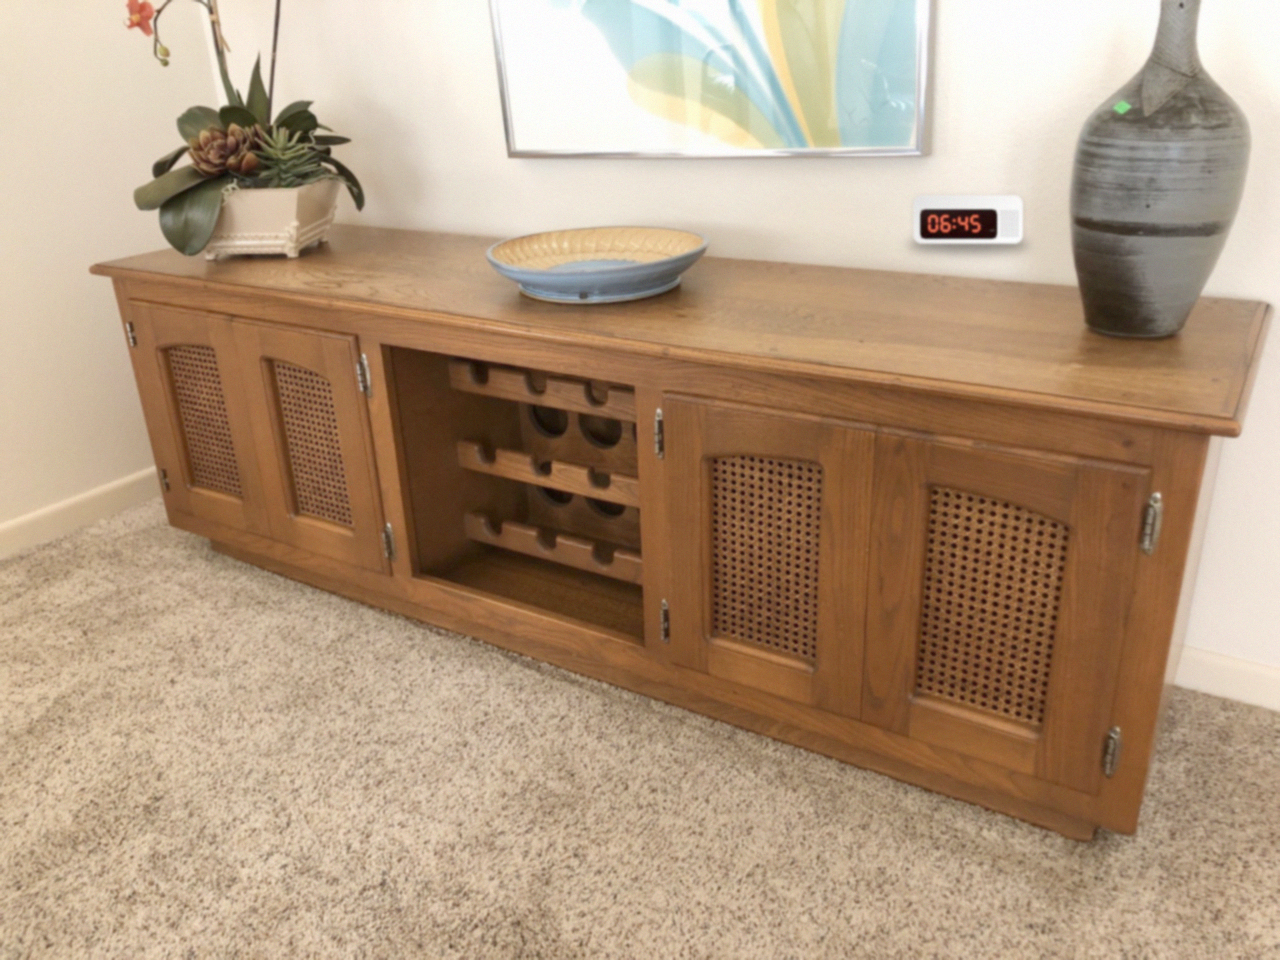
6:45
